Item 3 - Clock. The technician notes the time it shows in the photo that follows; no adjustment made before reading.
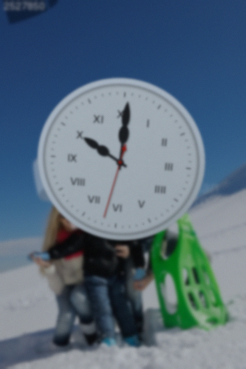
10:00:32
